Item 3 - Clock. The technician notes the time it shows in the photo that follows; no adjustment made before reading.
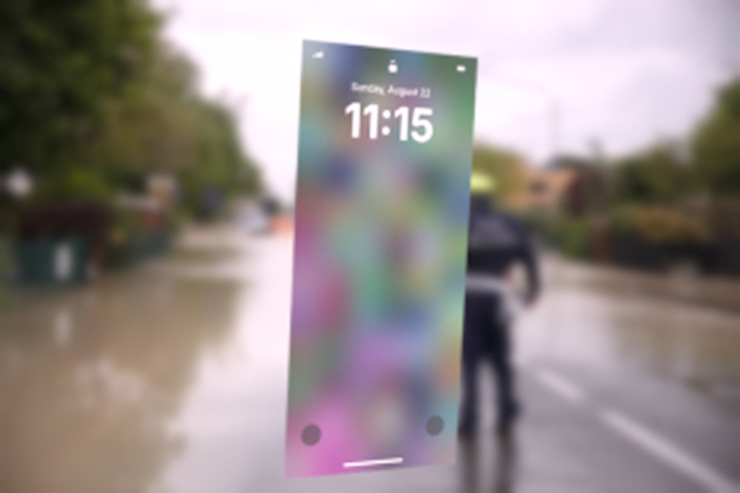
11:15
